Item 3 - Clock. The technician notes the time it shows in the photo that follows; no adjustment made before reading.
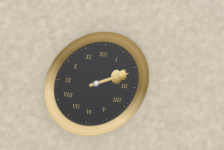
2:11
